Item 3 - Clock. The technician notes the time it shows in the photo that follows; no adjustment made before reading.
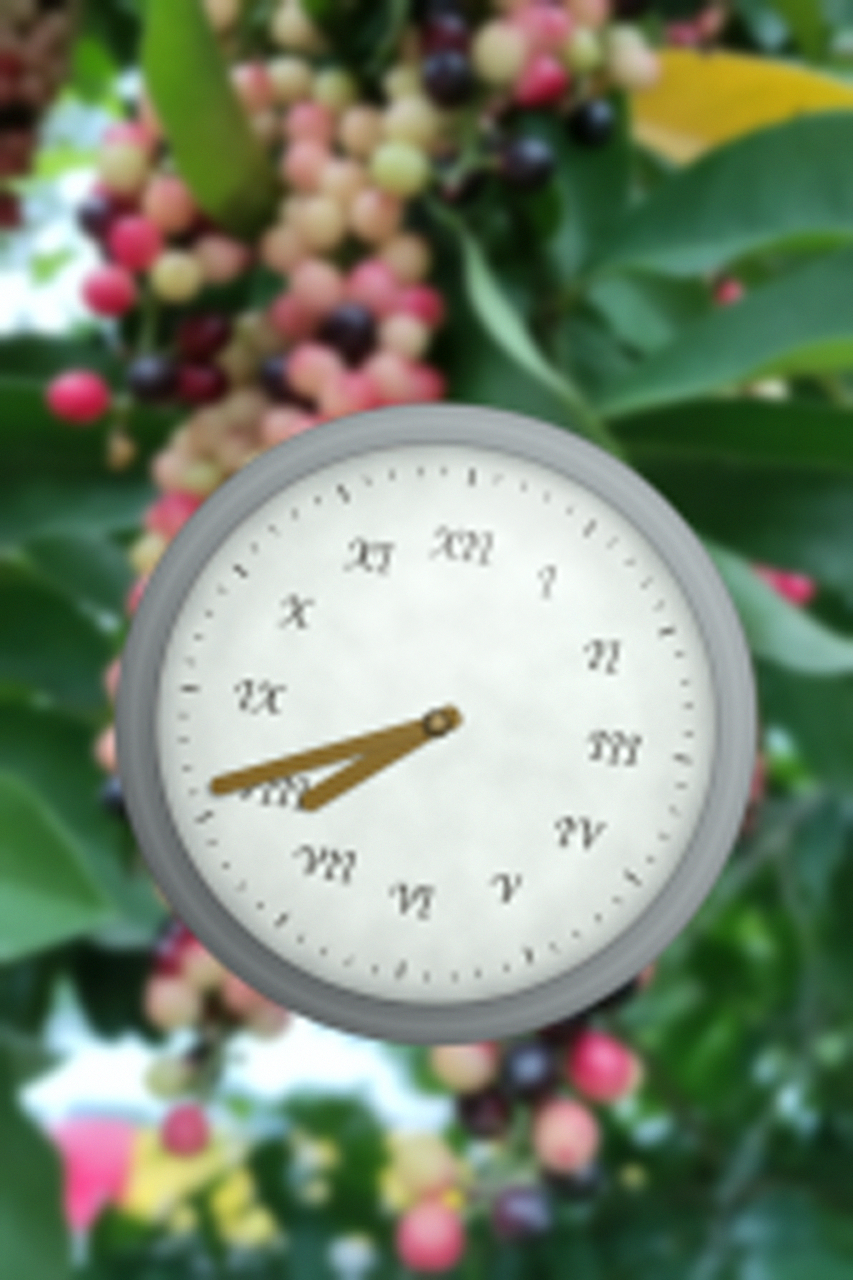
7:41
